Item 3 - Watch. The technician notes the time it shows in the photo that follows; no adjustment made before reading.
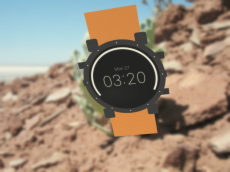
3:20
